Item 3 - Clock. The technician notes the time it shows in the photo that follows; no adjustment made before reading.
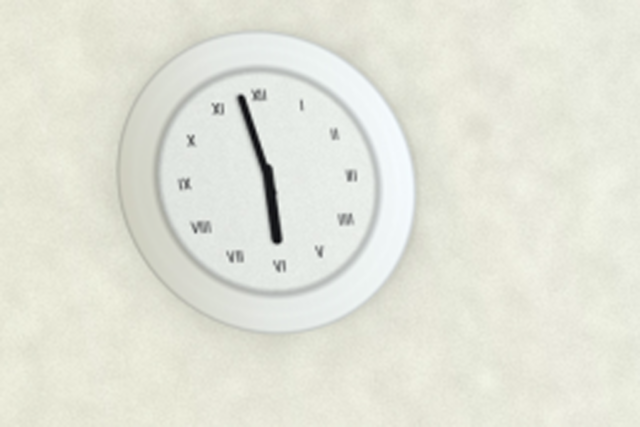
5:58
